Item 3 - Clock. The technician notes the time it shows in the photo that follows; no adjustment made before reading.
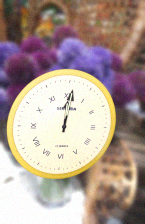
12:01
